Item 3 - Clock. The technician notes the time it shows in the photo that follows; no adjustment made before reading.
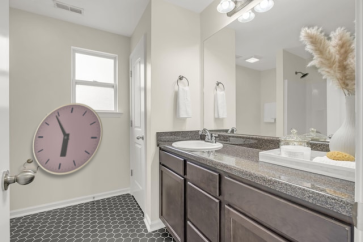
5:54
